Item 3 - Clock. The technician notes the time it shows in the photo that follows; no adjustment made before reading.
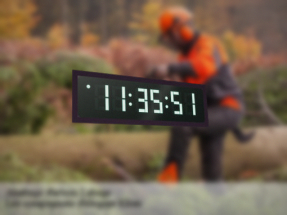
11:35:51
